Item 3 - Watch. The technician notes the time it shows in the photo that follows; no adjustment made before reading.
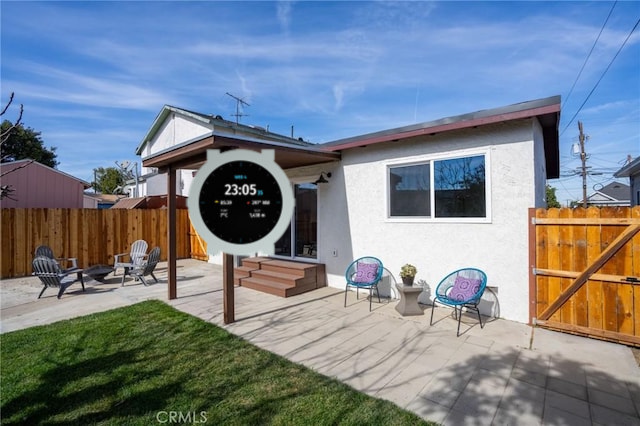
23:05
